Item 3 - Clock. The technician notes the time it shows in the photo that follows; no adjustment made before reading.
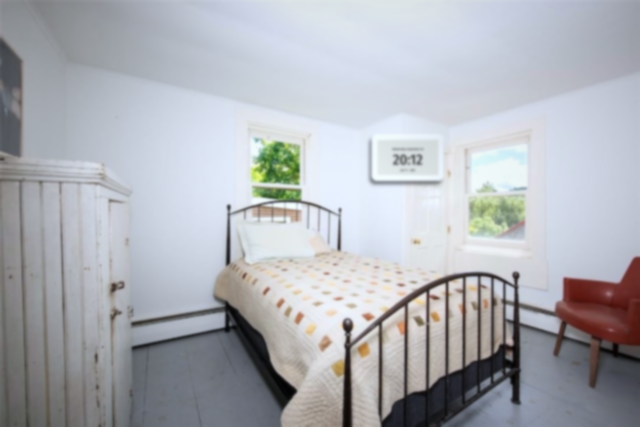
20:12
